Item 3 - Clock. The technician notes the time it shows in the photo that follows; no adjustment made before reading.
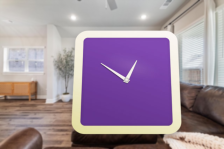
12:51
